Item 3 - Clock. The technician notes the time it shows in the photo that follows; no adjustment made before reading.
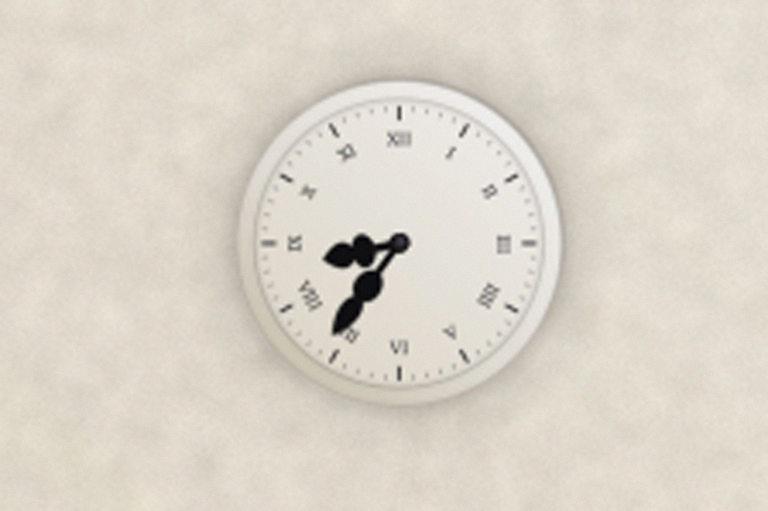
8:36
